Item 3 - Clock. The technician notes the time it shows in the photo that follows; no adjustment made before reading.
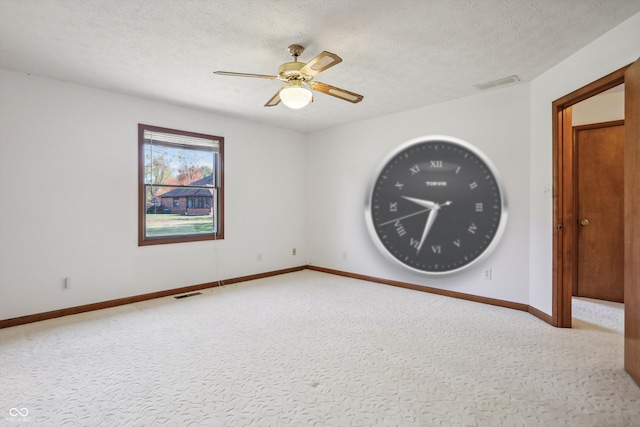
9:33:42
